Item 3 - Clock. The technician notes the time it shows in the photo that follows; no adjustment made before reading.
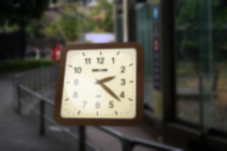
2:22
